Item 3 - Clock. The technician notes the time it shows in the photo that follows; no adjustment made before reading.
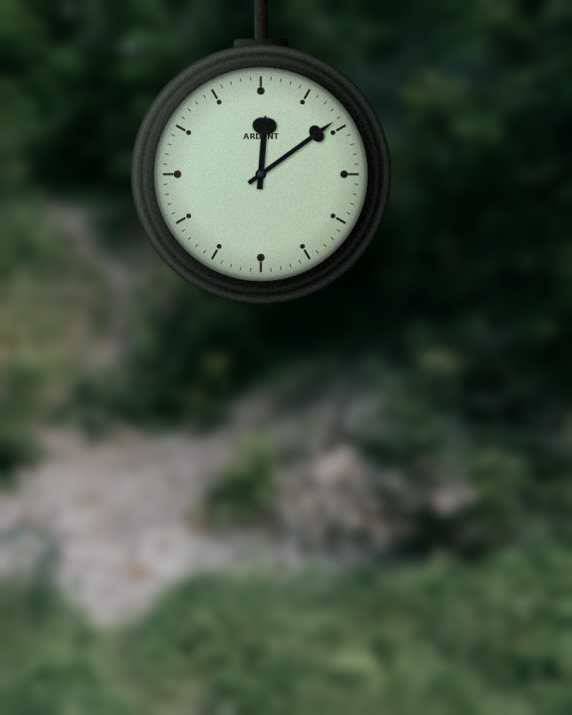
12:09
